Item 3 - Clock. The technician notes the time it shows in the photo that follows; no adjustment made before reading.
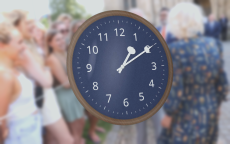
1:10
